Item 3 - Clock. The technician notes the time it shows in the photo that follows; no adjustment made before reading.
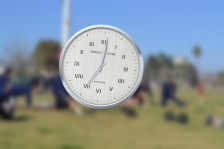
7:01
